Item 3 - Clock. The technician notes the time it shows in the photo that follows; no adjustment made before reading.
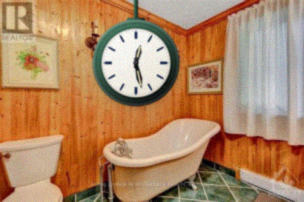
12:28
